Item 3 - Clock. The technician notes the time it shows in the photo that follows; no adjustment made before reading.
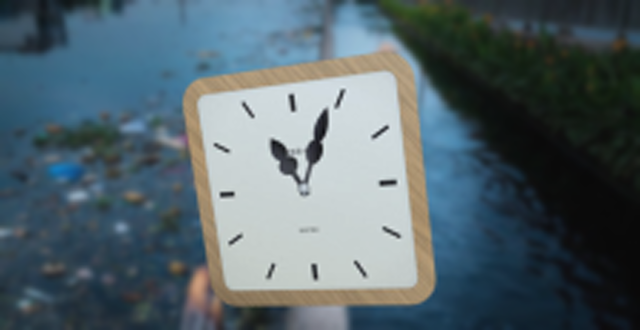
11:04
